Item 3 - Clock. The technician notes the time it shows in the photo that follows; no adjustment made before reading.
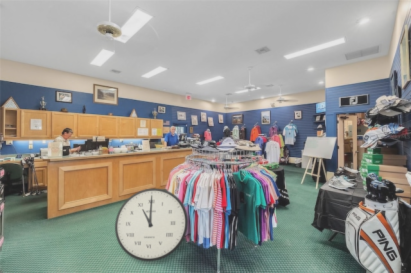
11:00
